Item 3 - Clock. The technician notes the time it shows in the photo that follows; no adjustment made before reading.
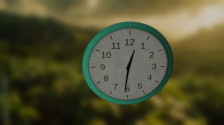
12:31
